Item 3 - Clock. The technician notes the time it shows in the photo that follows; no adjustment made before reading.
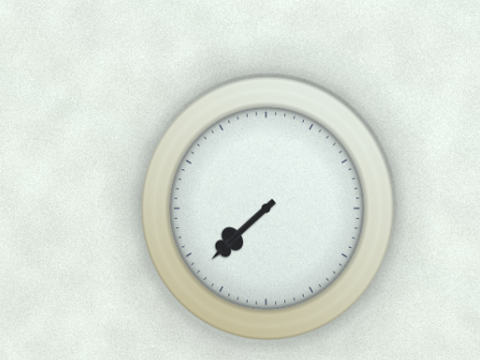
7:38
